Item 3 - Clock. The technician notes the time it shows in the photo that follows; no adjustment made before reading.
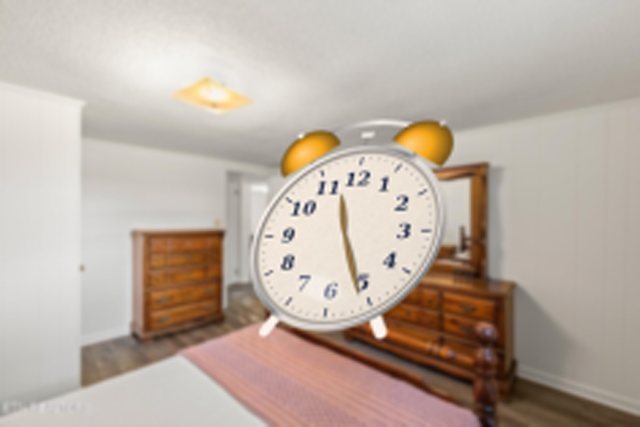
11:26
